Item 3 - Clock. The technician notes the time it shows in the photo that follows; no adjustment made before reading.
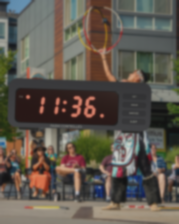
11:36
